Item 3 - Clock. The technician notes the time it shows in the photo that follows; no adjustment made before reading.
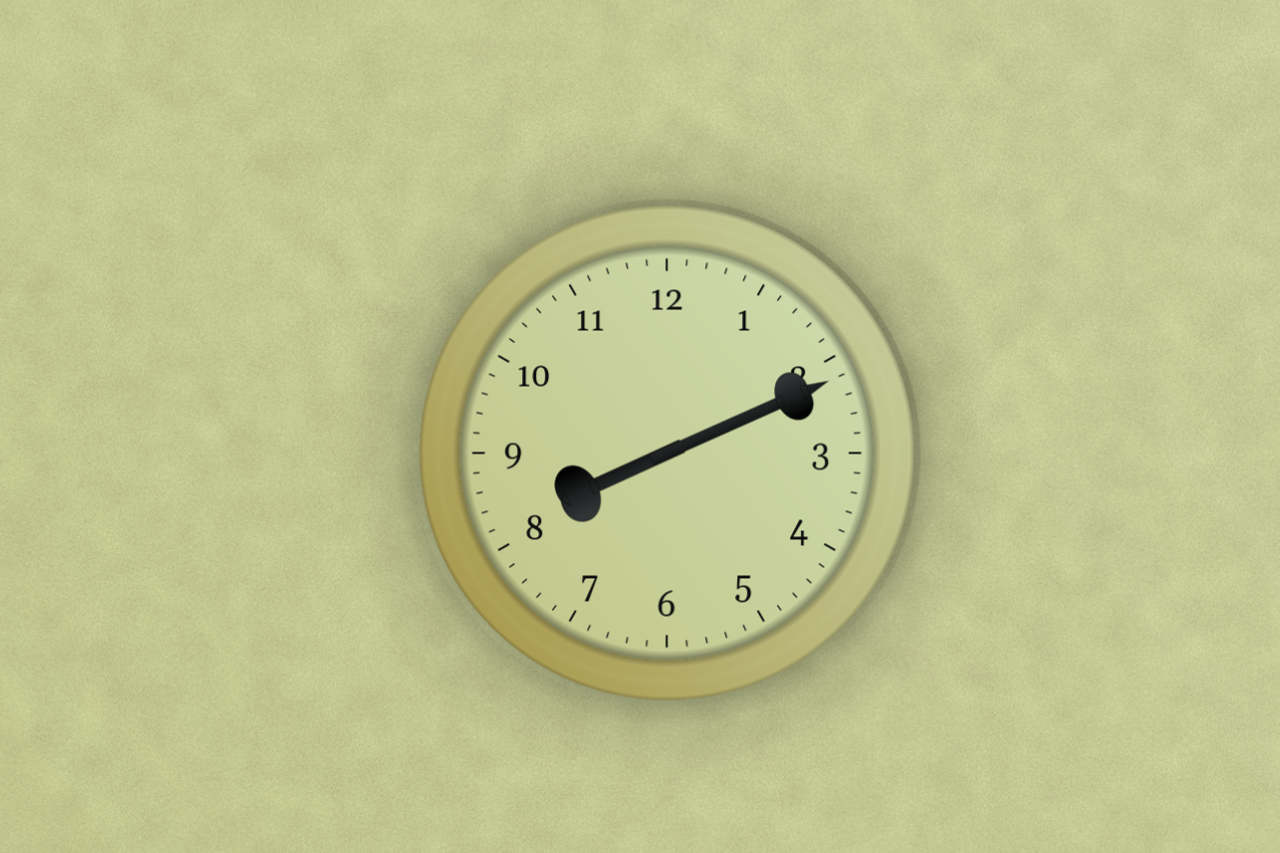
8:11
